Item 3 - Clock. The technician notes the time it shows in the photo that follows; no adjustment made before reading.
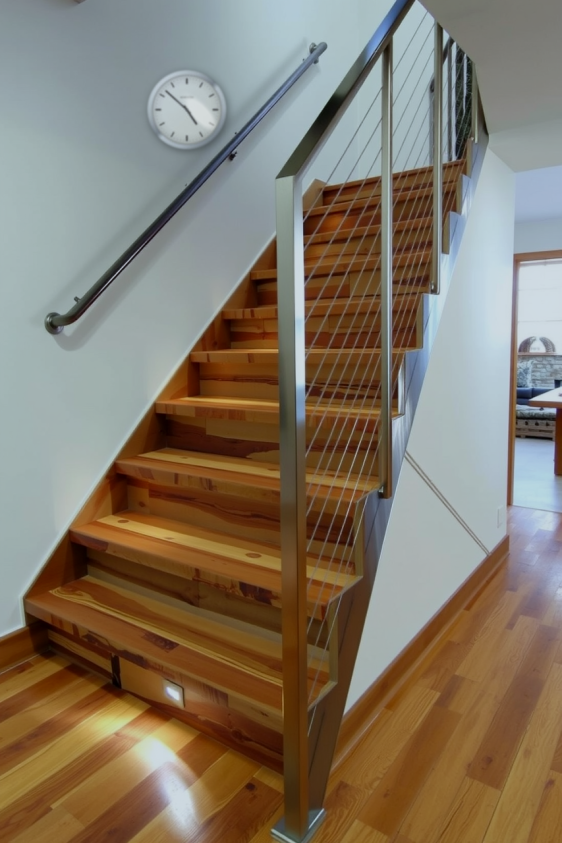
4:52
